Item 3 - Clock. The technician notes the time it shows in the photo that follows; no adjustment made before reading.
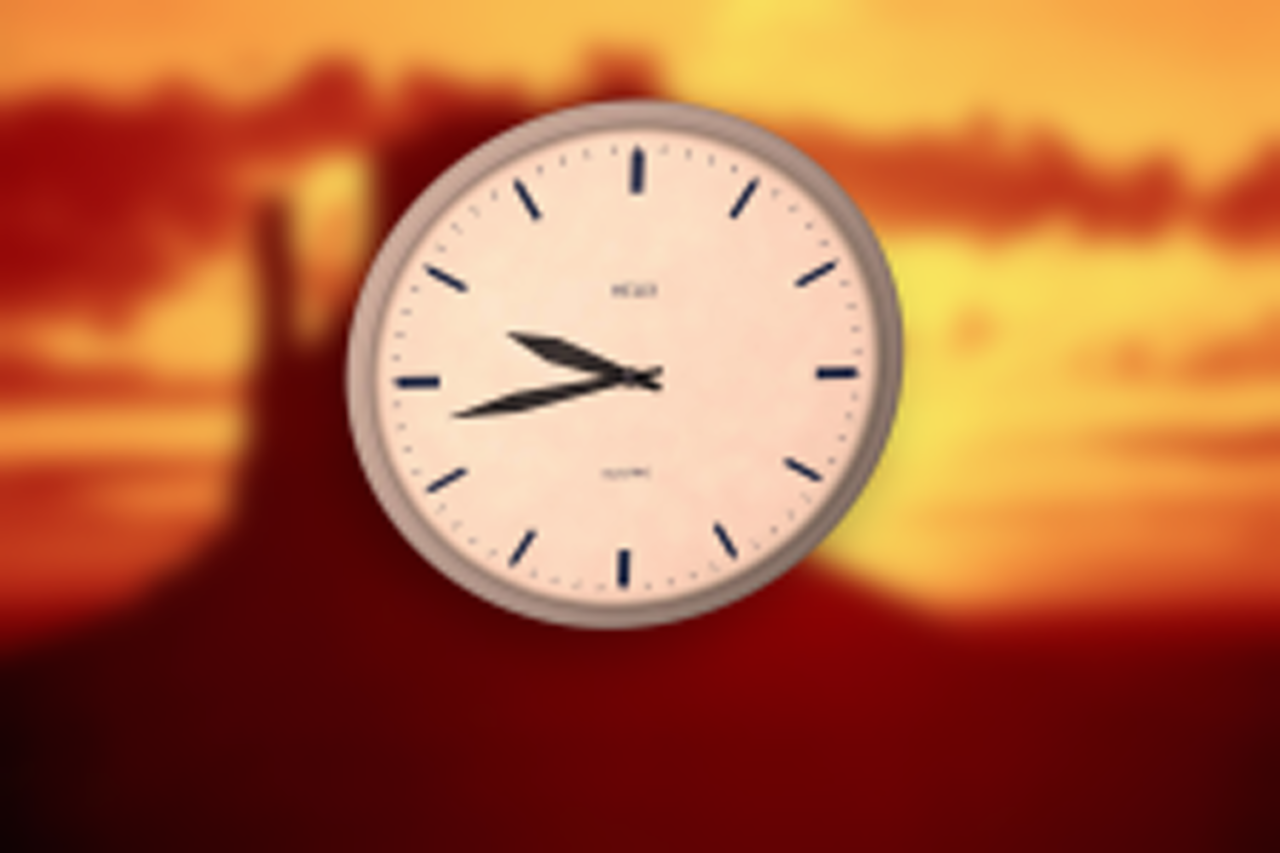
9:43
